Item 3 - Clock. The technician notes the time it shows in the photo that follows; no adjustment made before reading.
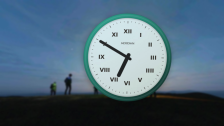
6:50
